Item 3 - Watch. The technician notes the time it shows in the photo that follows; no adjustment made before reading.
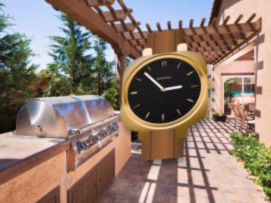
2:53
